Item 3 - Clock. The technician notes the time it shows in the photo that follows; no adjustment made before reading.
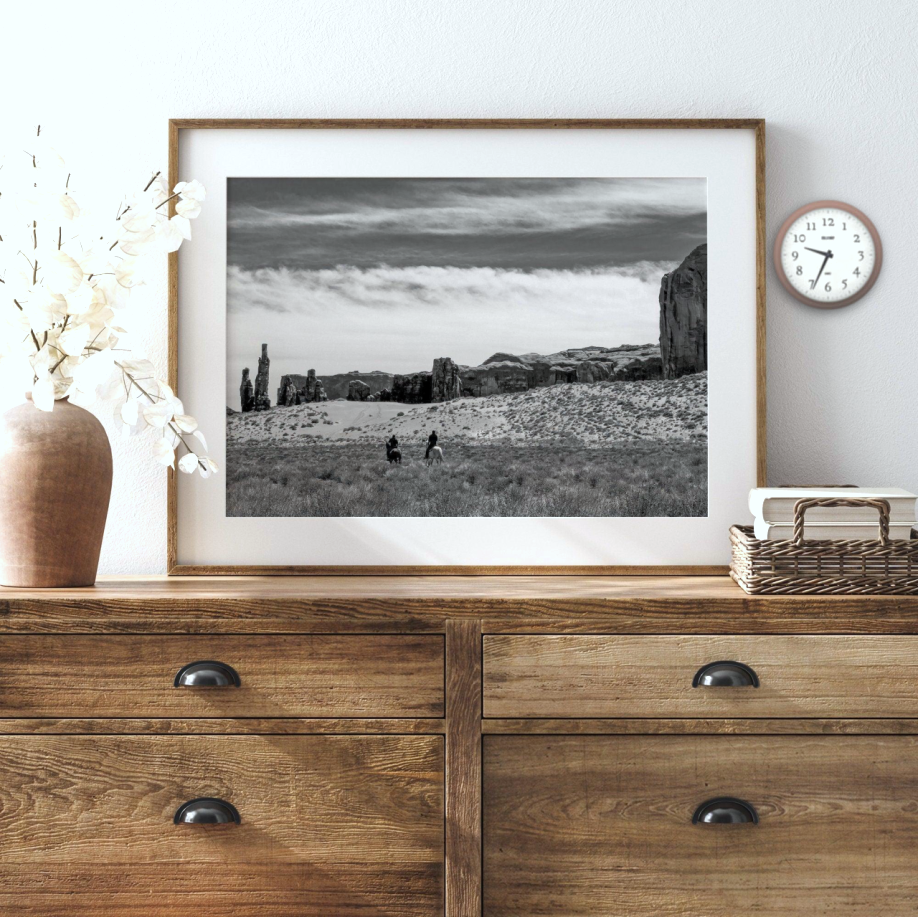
9:34
